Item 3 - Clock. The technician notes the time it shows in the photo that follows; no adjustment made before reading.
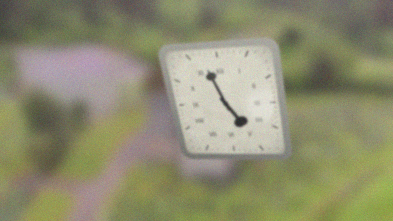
4:57
